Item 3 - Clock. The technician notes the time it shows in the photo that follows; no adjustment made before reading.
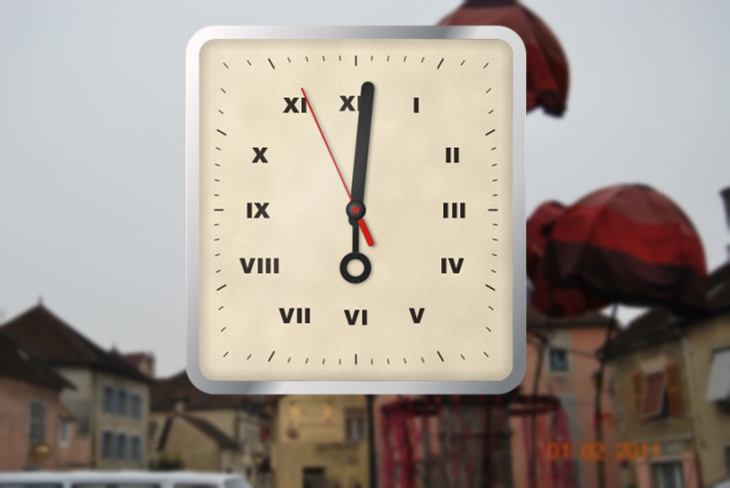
6:00:56
